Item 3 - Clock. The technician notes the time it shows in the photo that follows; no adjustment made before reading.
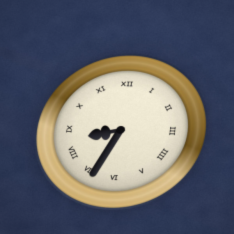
8:34
